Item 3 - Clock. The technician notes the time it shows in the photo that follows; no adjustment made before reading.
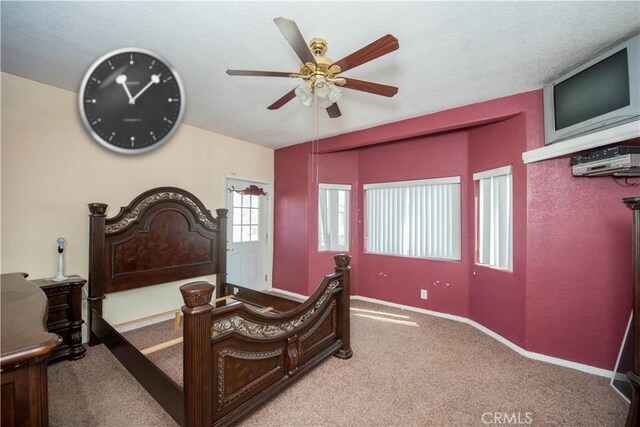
11:08
